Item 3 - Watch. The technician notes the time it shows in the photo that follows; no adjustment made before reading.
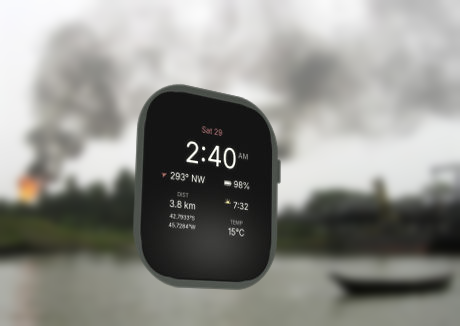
2:40
